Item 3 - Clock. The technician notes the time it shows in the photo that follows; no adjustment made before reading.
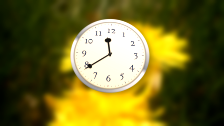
11:39
